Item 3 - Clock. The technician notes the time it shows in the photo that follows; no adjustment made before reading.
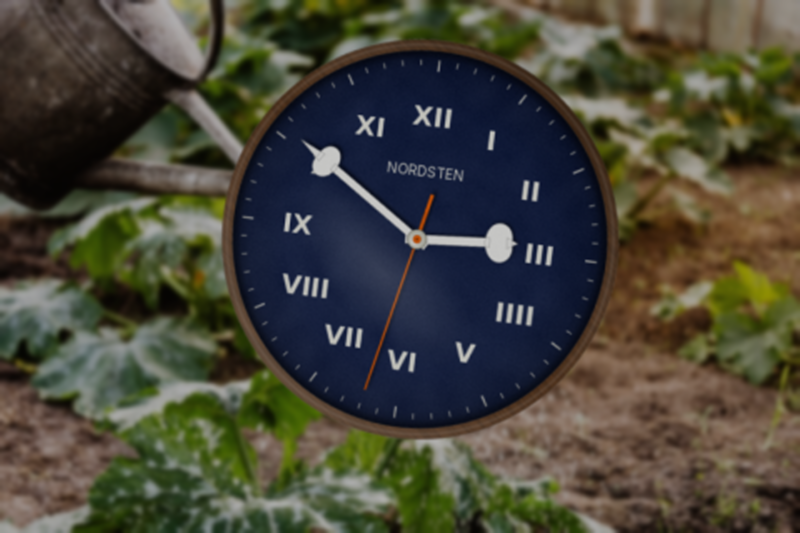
2:50:32
